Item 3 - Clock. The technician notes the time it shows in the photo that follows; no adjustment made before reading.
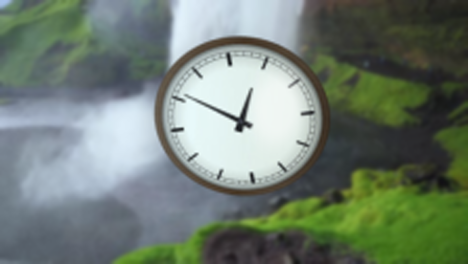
12:51
